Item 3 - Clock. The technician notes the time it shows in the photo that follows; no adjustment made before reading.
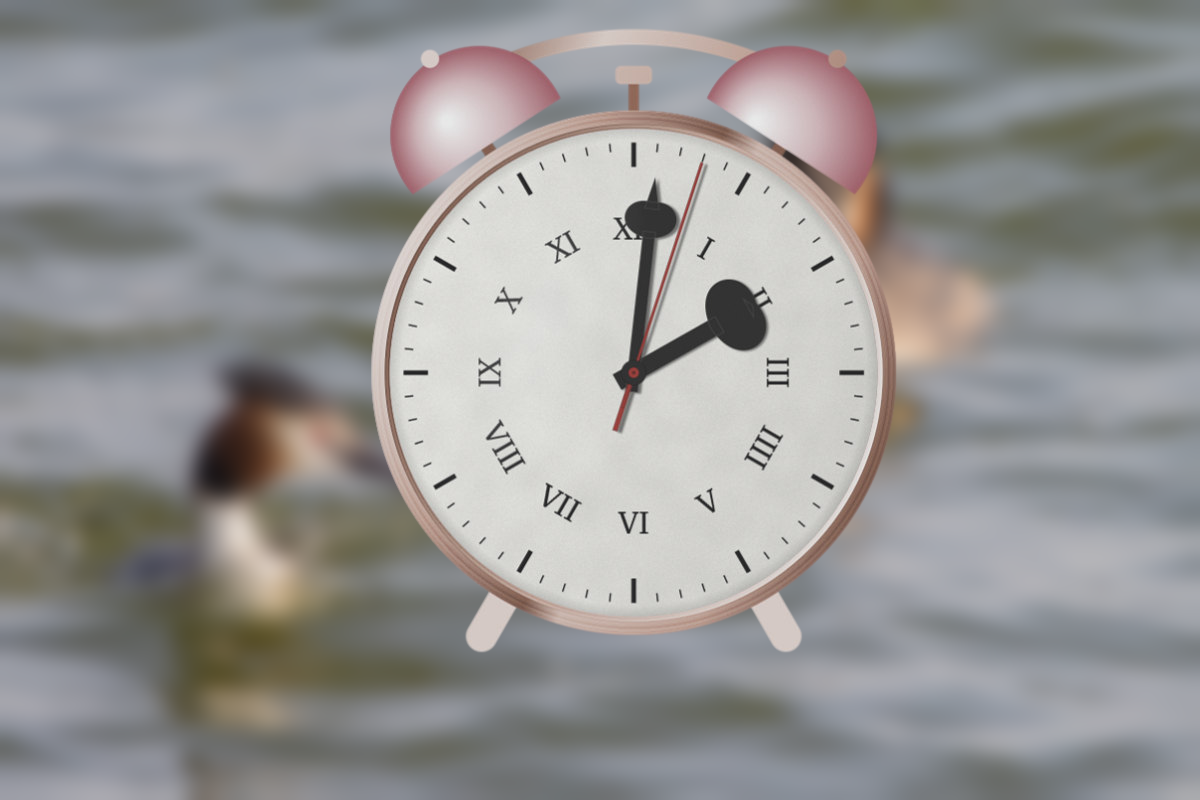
2:01:03
